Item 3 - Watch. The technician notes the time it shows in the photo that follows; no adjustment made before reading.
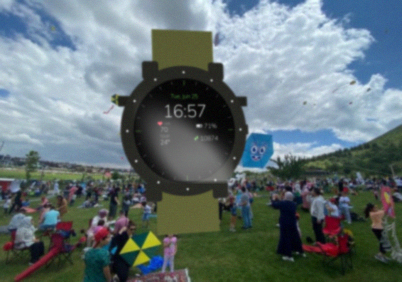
16:57
